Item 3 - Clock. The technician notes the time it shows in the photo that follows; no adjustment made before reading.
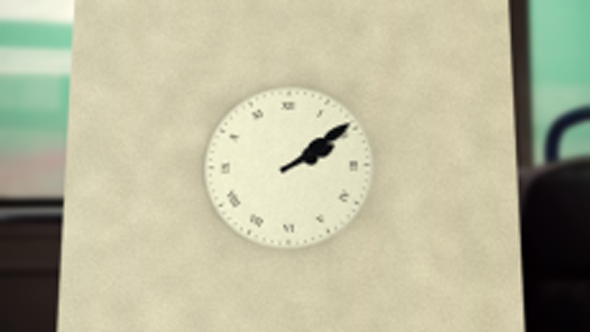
2:09
